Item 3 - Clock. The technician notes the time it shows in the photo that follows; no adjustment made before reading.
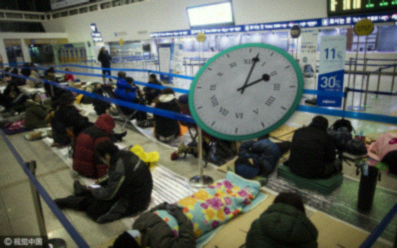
2:02
